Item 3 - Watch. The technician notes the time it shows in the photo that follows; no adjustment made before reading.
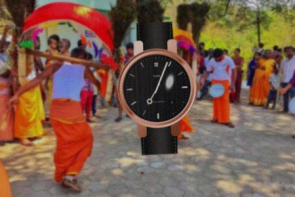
7:04
